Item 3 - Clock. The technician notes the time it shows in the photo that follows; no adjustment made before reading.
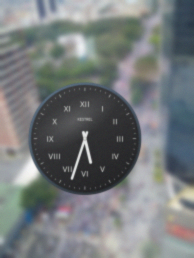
5:33
